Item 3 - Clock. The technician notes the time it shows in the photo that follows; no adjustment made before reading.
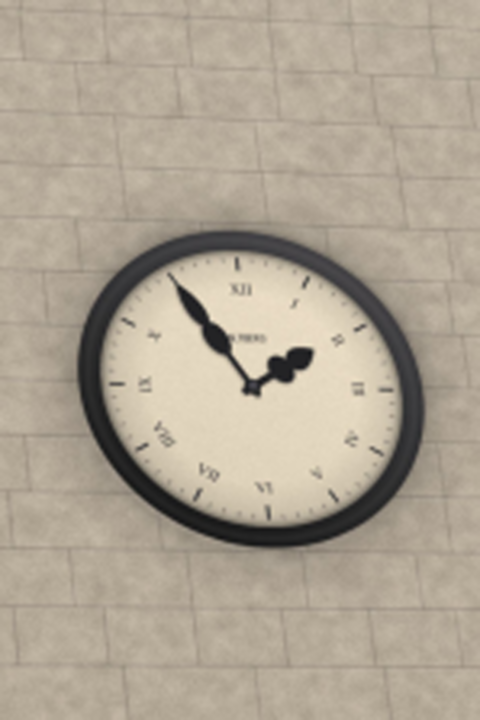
1:55
